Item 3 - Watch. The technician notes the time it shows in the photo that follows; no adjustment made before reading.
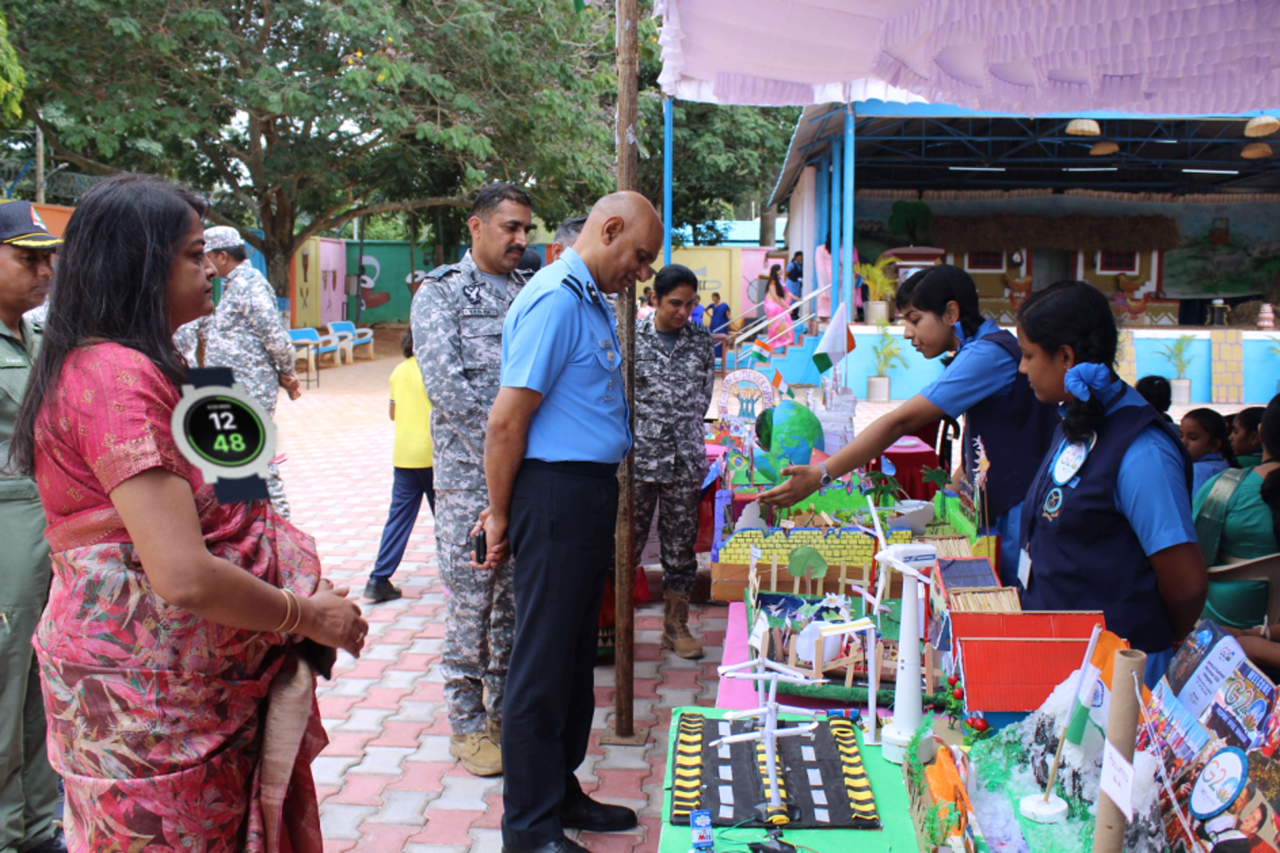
12:48
